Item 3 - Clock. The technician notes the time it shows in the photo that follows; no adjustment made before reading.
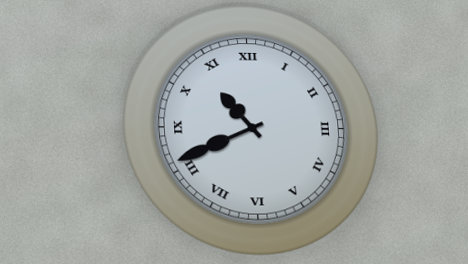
10:41
